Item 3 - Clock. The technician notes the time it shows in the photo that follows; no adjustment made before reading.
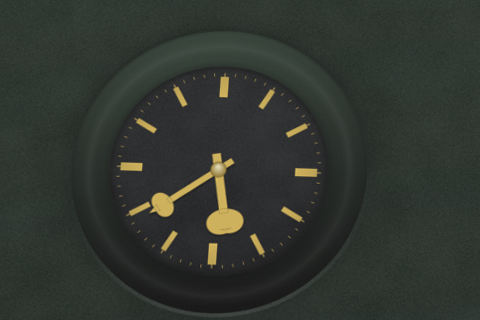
5:39
